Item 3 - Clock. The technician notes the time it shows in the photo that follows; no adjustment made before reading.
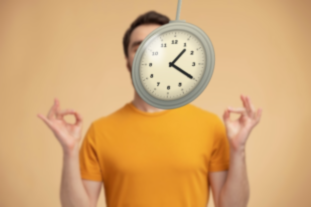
1:20
